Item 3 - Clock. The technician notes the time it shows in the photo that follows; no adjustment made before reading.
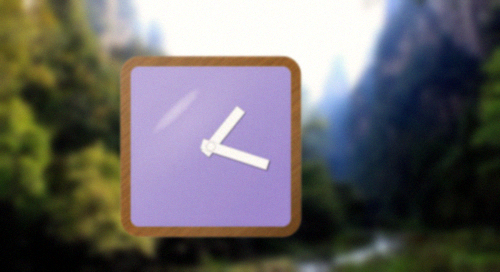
1:18
